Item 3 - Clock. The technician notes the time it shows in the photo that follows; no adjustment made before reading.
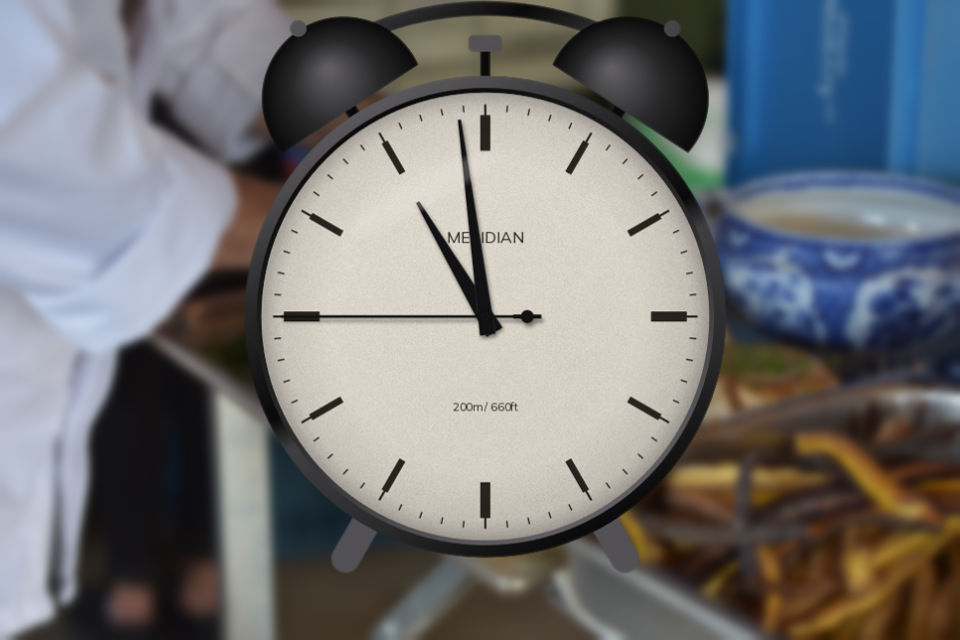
10:58:45
